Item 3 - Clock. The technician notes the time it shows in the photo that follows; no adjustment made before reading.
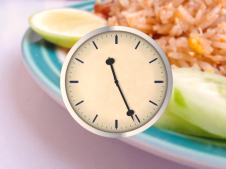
11:26
